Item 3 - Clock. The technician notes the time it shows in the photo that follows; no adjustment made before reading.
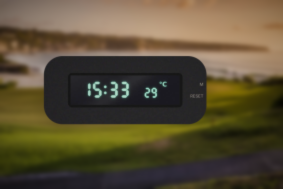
15:33
